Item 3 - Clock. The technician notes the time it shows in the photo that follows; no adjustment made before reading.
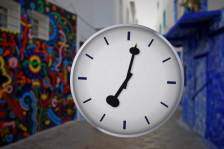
7:02
